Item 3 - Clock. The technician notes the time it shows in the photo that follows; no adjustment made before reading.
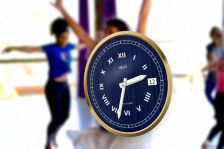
2:33
